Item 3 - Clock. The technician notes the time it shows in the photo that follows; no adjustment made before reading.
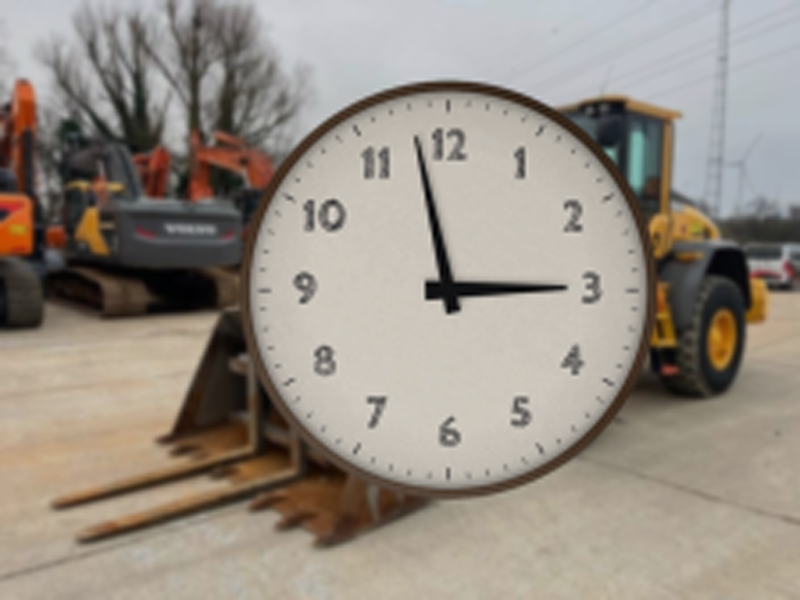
2:58
